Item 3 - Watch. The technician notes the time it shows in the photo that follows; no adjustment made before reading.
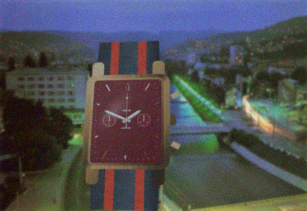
1:49
